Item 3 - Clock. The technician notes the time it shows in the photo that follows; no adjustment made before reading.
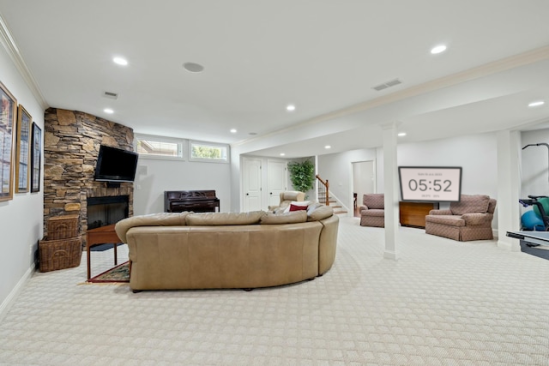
5:52
